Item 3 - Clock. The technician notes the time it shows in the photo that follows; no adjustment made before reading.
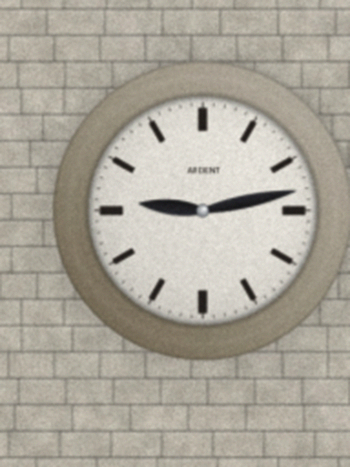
9:13
